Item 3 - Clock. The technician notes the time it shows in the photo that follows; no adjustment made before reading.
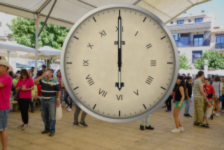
6:00
